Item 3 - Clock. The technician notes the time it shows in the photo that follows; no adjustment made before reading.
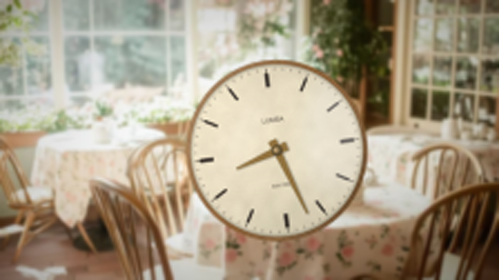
8:27
